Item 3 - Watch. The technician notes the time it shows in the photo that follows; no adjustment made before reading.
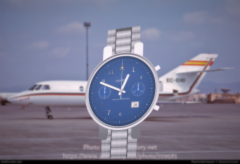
12:49
